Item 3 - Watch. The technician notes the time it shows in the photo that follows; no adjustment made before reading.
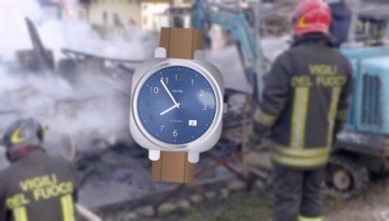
7:54
